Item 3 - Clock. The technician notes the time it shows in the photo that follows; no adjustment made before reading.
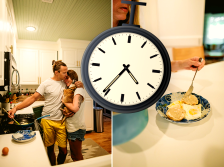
4:36
